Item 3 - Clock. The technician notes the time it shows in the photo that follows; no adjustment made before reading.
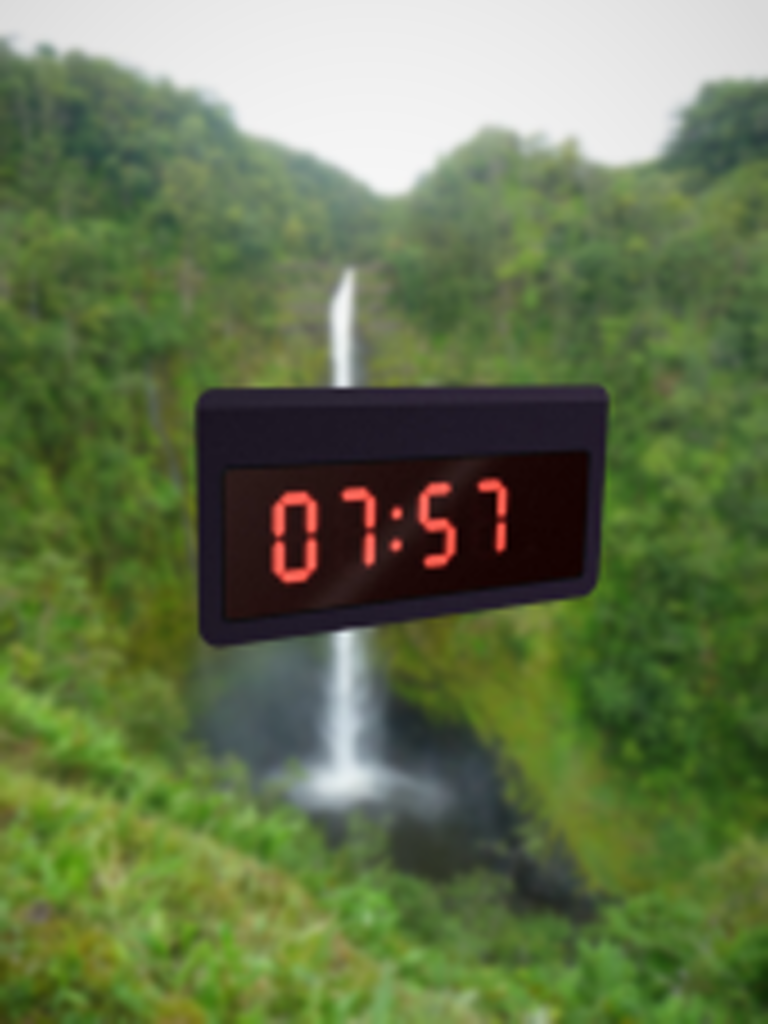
7:57
